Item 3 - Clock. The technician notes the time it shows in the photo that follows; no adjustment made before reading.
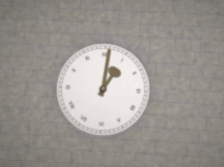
1:01
